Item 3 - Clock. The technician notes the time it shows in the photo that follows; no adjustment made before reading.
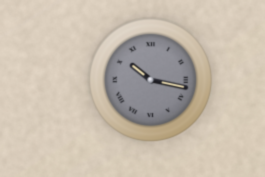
10:17
